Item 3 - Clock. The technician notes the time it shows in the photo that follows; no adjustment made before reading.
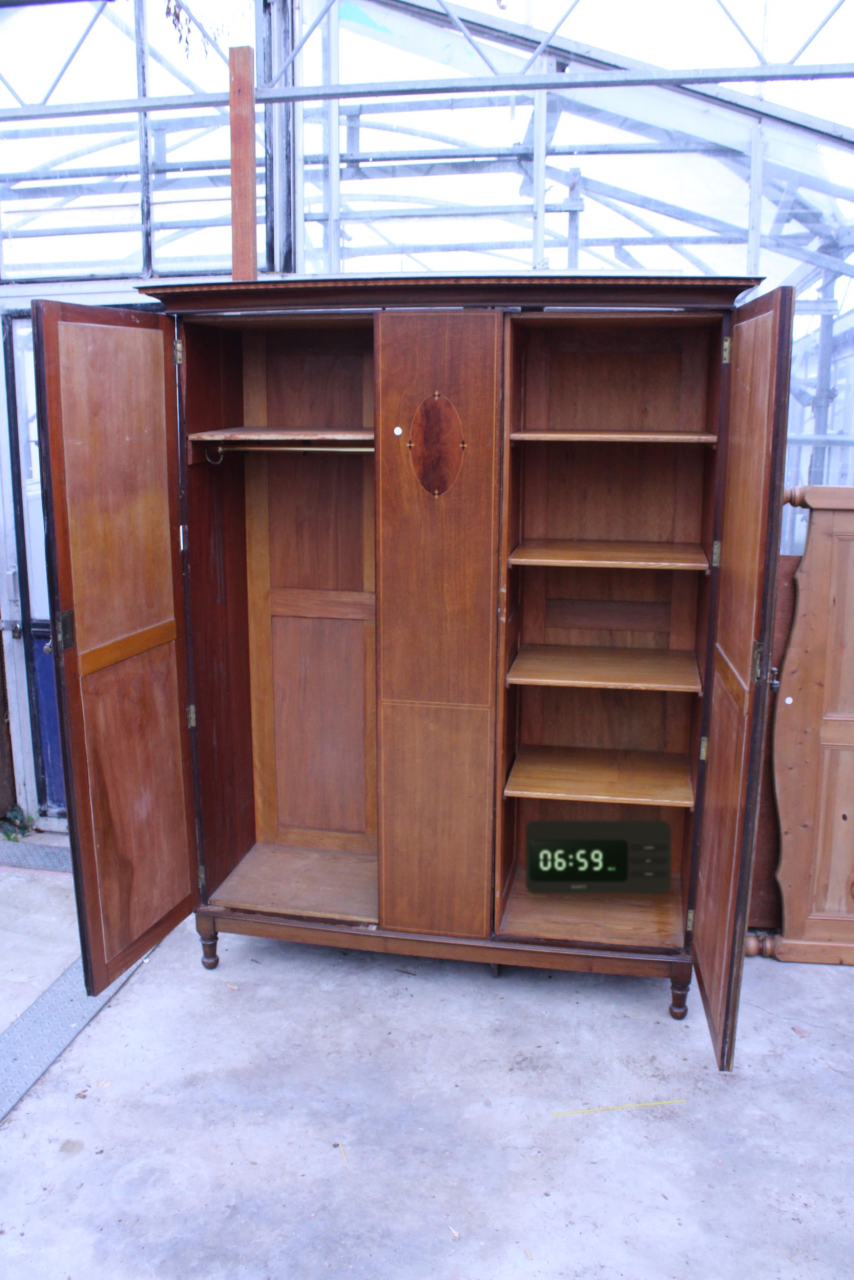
6:59
